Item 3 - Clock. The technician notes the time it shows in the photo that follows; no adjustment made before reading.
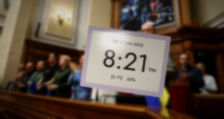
8:21
